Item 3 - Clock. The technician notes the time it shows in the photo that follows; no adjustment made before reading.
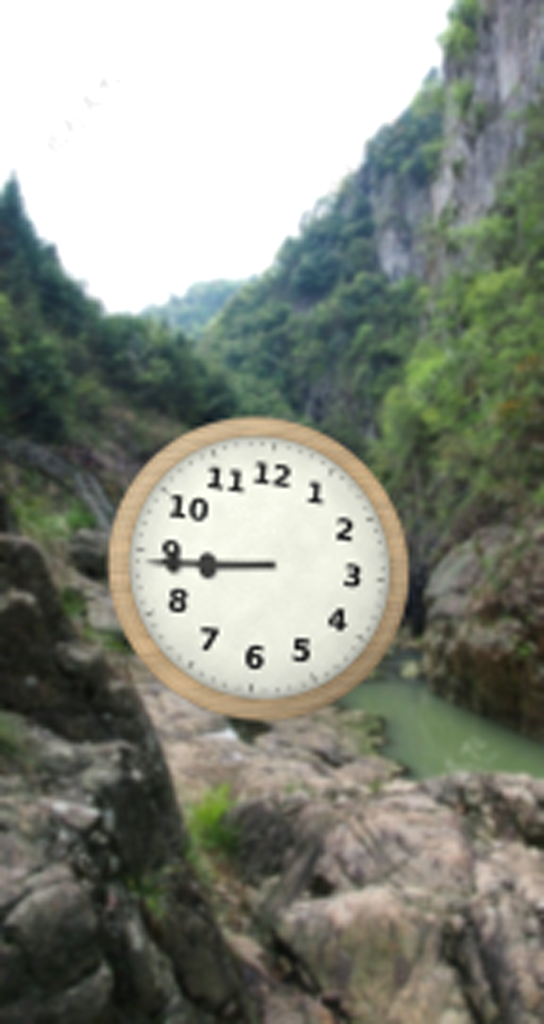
8:44
